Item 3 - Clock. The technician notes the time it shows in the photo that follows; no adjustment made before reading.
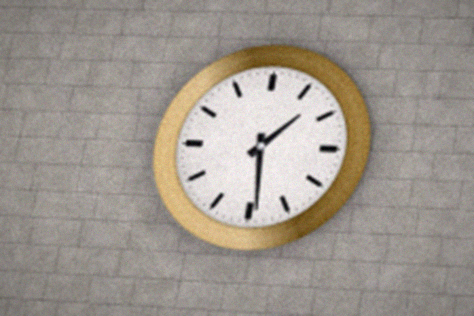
1:29
